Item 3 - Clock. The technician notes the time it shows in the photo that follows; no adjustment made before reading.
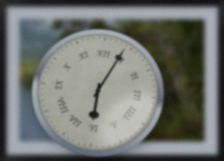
6:04
